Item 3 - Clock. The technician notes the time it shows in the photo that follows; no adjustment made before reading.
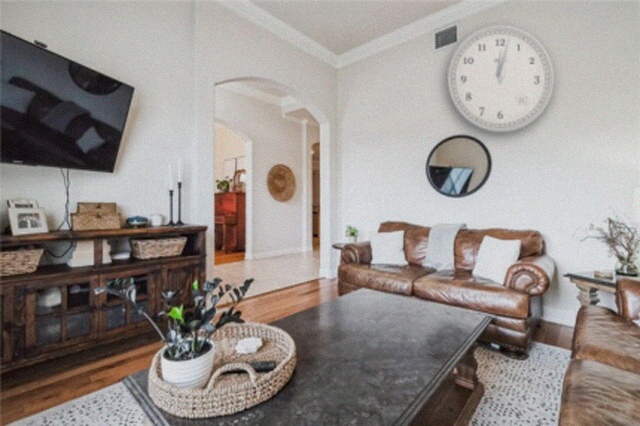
12:02
